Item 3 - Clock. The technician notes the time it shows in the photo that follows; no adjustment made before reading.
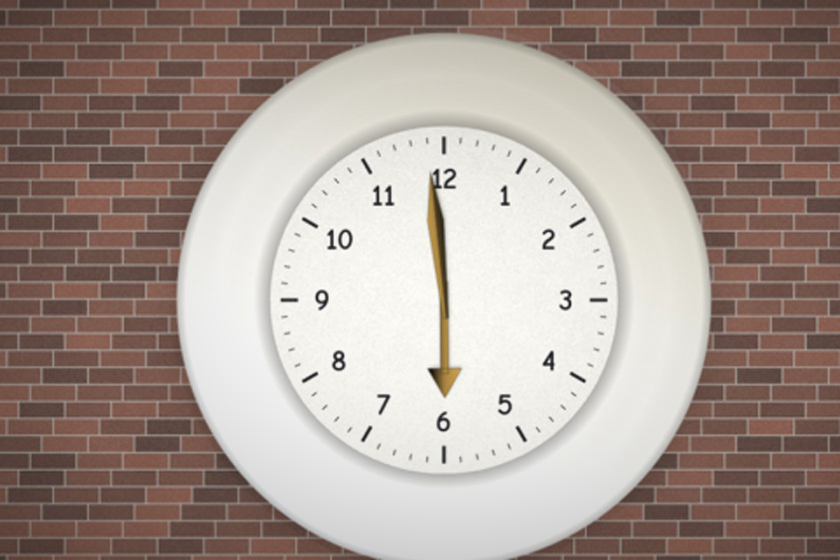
5:59
